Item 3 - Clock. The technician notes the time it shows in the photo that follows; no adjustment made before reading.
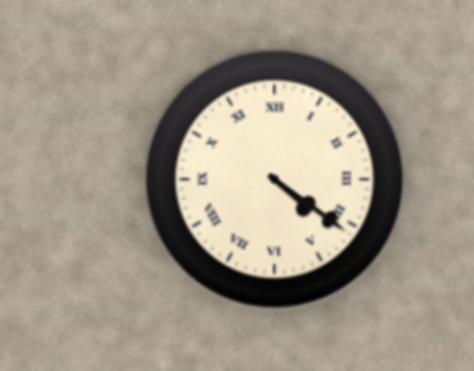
4:21
